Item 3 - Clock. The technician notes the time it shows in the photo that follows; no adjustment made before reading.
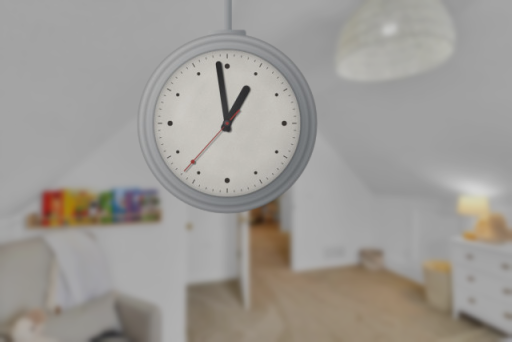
12:58:37
